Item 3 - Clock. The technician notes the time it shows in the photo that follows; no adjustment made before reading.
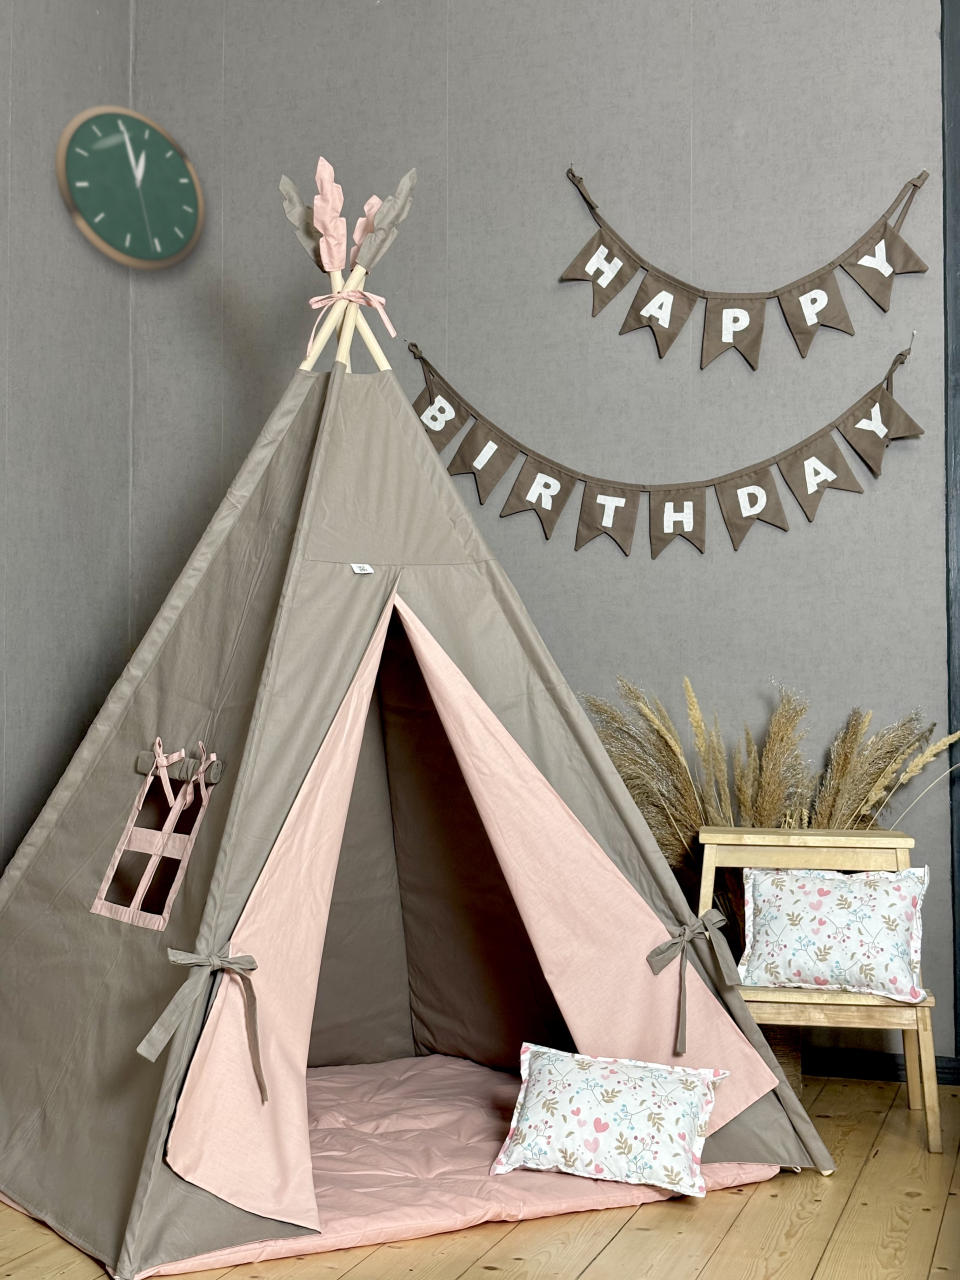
1:00:31
